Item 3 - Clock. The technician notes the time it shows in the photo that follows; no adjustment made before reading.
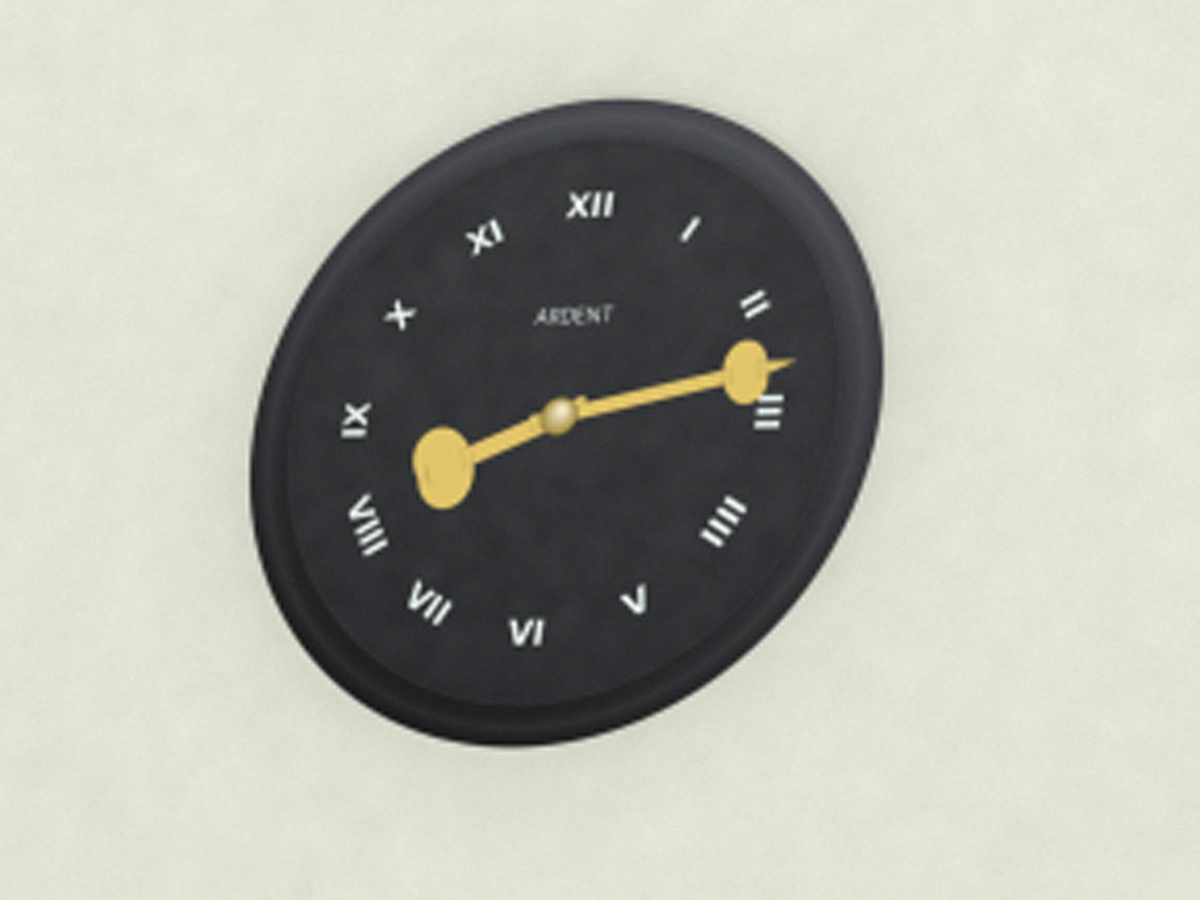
8:13
